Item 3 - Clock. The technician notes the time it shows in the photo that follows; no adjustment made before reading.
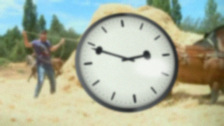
2:49
